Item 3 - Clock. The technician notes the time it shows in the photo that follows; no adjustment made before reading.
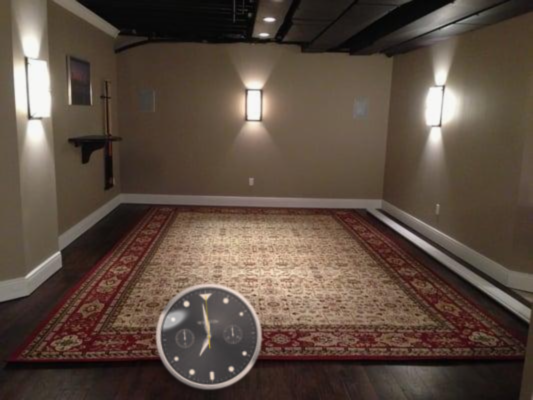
6:59
